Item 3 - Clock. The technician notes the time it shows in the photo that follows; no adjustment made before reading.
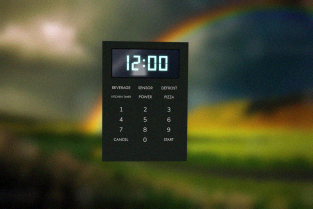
12:00
